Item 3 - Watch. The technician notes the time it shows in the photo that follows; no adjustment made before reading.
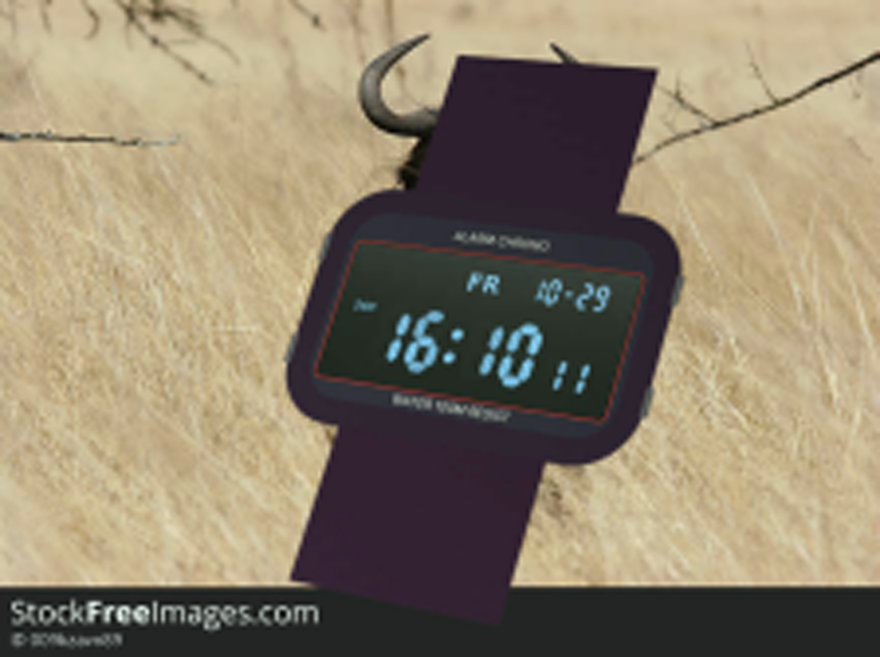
16:10:11
